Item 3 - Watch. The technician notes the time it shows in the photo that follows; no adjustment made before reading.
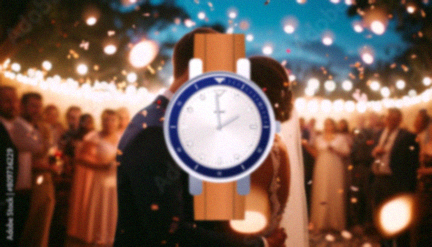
1:59
